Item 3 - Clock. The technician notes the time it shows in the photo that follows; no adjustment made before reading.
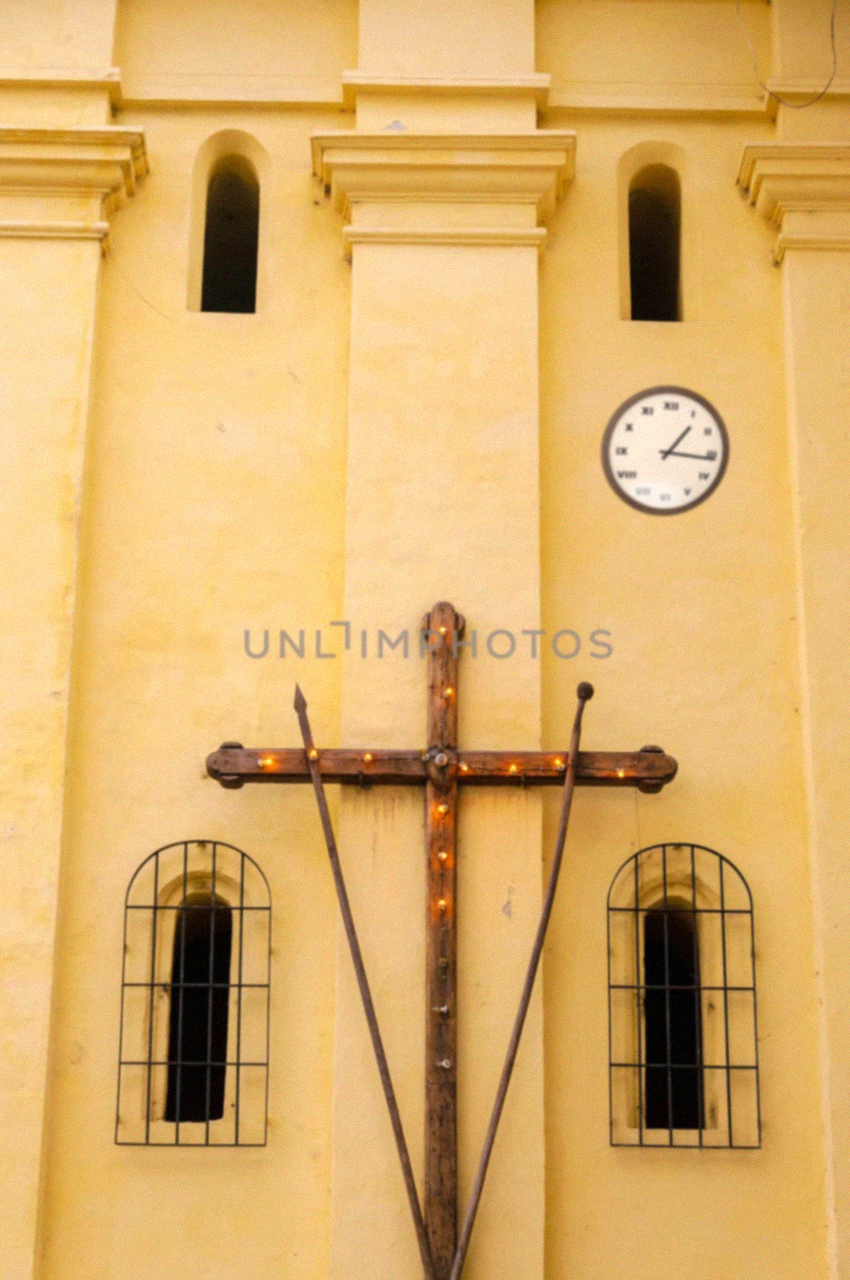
1:16
